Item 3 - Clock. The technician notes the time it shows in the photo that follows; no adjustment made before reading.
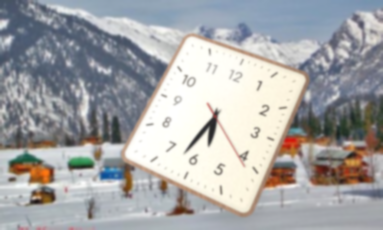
5:32:21
